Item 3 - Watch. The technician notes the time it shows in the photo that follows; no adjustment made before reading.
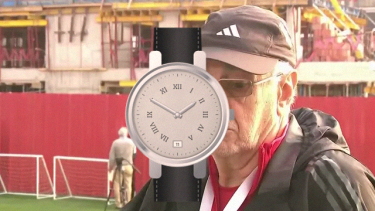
1:50
